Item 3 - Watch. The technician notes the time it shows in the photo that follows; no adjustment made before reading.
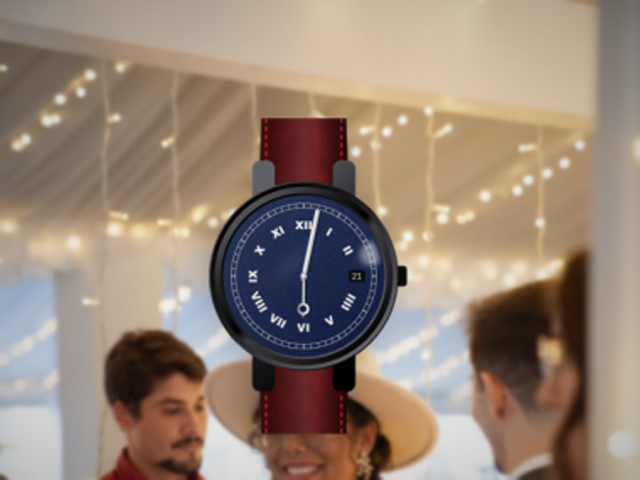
6:02
